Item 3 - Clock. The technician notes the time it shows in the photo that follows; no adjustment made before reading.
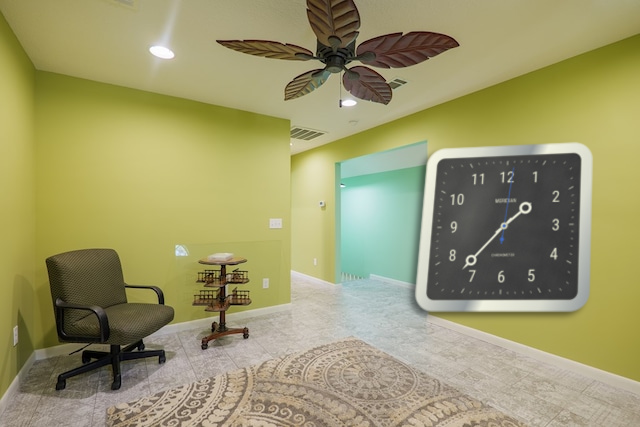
1:37:01
